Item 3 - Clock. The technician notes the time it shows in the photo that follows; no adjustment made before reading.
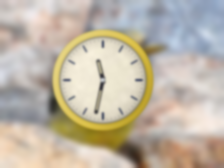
11:32
